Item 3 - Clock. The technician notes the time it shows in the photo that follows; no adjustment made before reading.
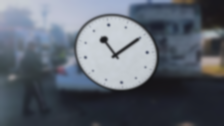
11:10
